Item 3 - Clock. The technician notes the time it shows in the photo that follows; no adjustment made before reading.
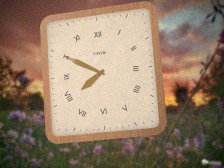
7:50
